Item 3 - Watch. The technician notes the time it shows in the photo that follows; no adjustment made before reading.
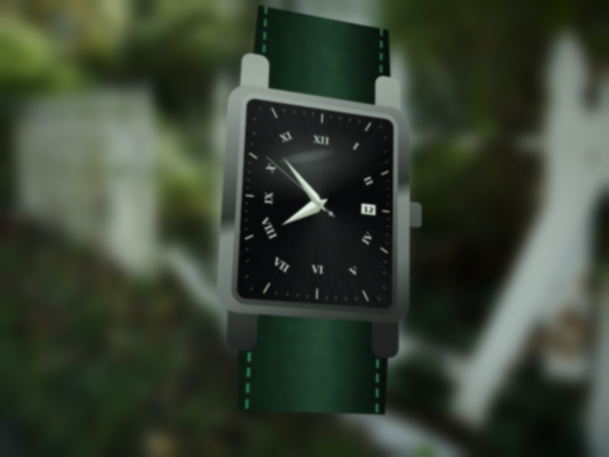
7:52:51
